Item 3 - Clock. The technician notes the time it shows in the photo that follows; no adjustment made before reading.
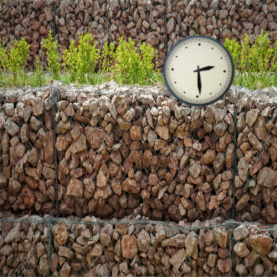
2:29
